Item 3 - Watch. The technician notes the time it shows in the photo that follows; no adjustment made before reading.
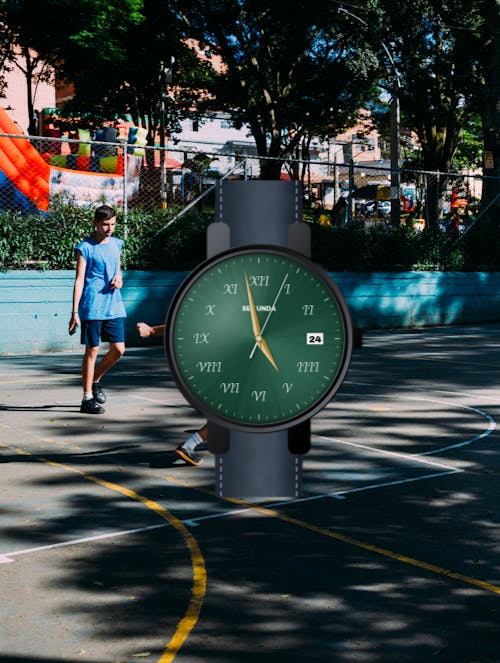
4:58:04
